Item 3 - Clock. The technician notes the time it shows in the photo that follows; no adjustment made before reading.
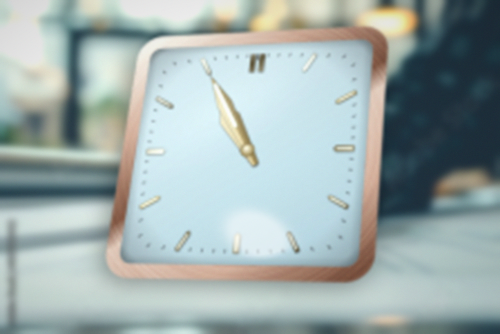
10:55
